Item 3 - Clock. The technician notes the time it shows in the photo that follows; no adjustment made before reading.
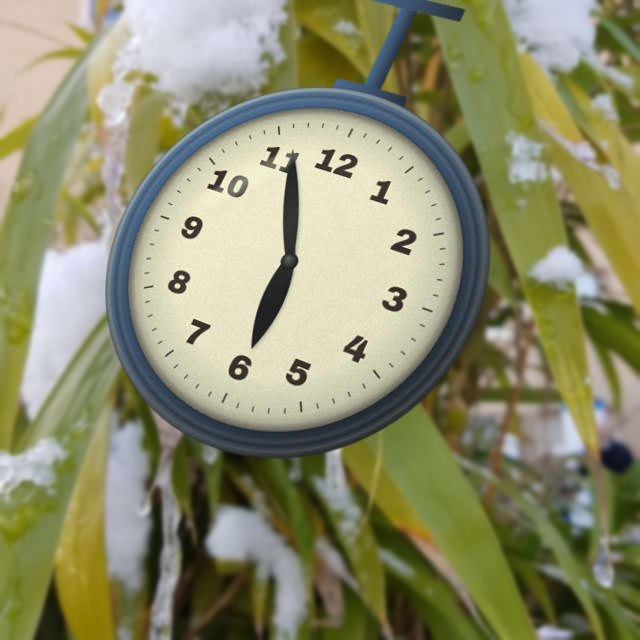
5:56
